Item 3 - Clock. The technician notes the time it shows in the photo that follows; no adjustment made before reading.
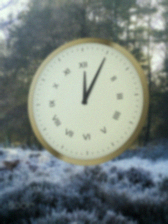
12:05
